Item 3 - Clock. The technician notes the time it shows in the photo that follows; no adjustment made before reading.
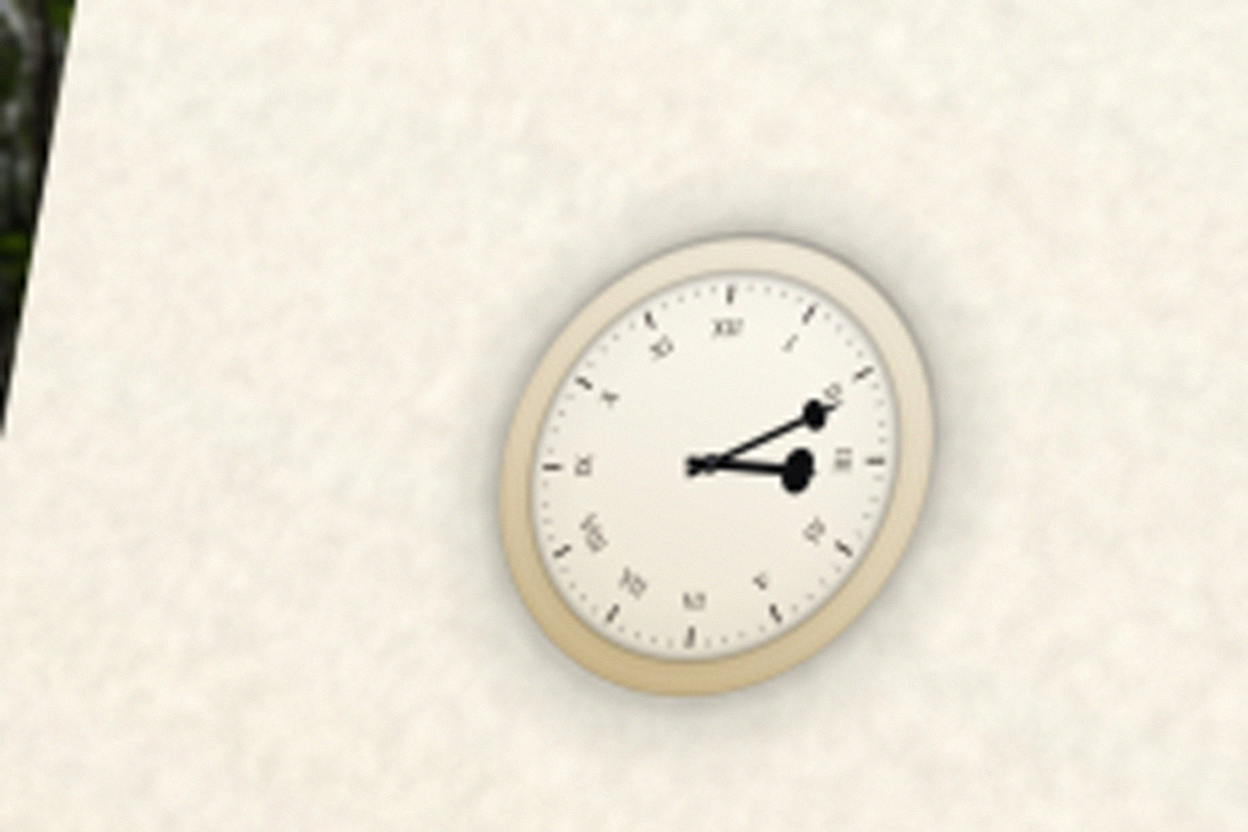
3:11
